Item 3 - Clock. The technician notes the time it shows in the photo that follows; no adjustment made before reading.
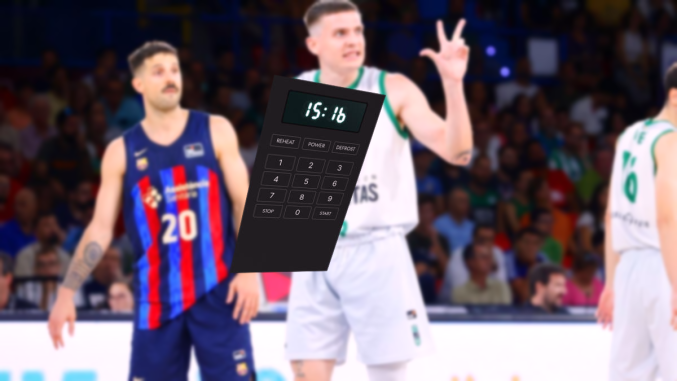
15:16
